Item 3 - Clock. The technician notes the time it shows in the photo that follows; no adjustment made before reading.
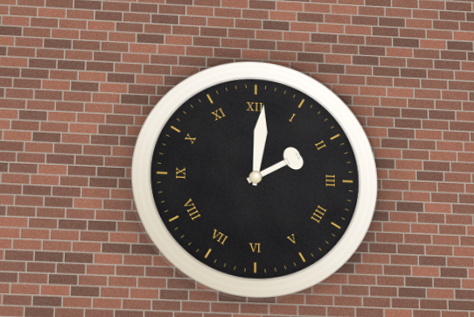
2:01
